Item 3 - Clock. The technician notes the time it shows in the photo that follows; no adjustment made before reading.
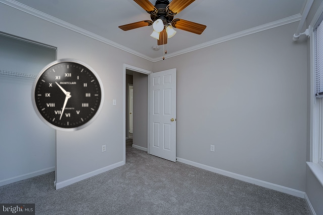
10:33
